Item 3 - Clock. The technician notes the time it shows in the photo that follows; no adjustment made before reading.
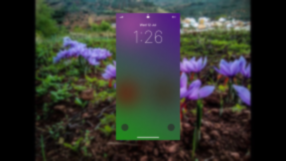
1:26
